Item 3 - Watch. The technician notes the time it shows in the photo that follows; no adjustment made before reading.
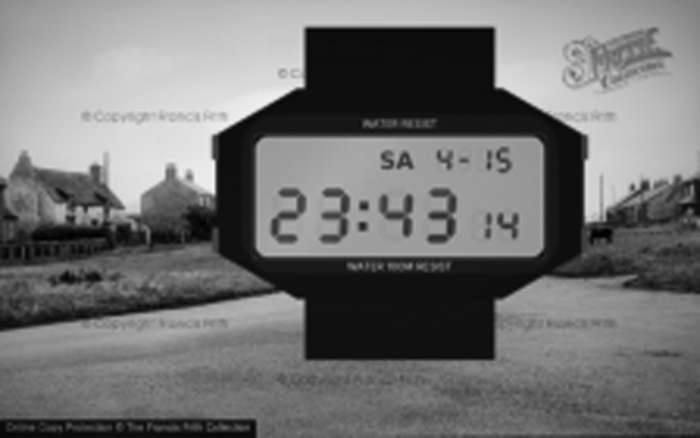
23:43:14
